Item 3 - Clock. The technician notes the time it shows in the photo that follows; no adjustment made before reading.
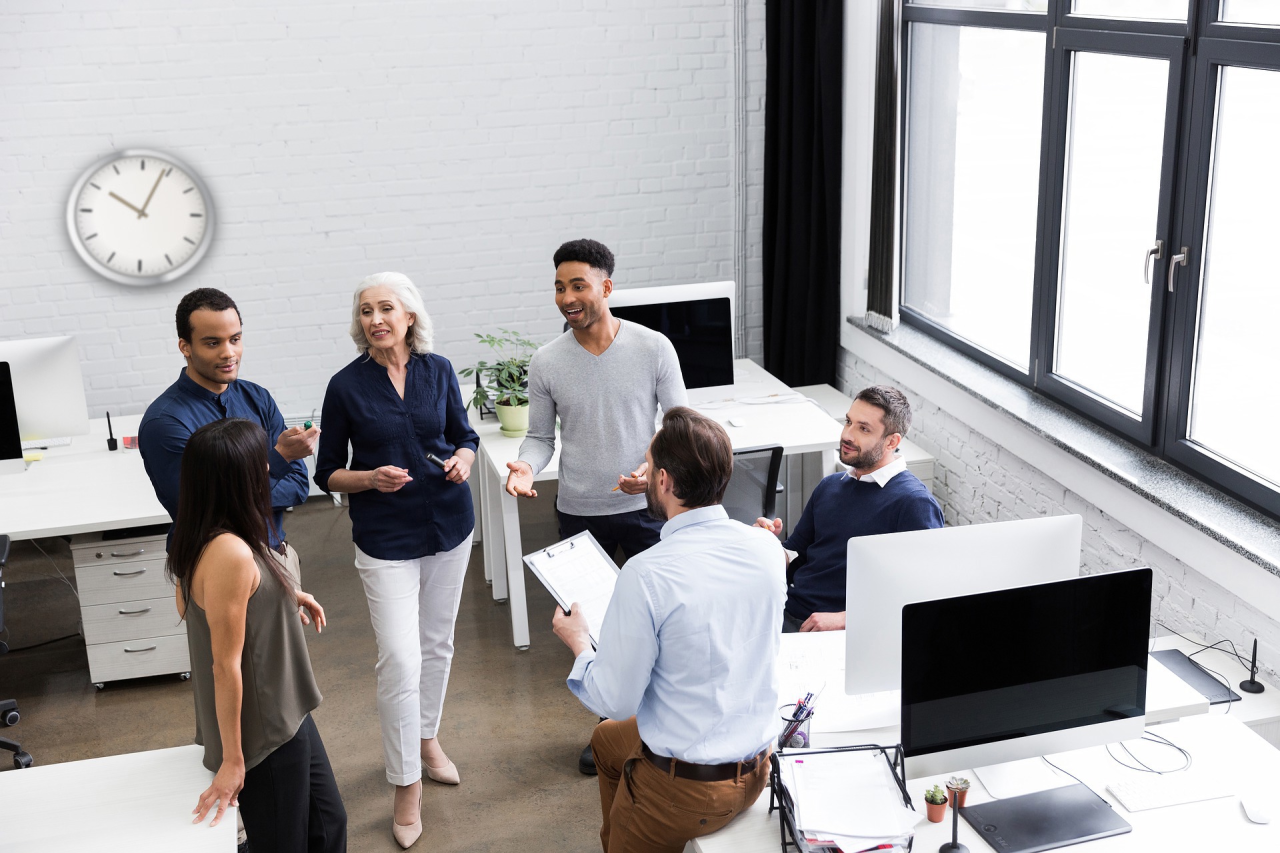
10:04
